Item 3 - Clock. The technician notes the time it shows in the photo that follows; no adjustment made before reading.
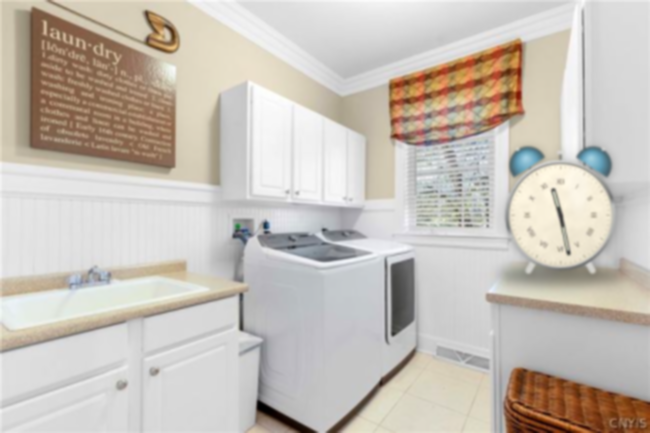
11:28
